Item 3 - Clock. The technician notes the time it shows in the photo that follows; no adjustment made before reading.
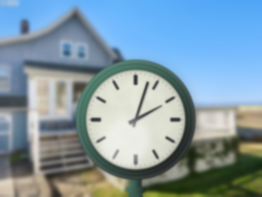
2:03
